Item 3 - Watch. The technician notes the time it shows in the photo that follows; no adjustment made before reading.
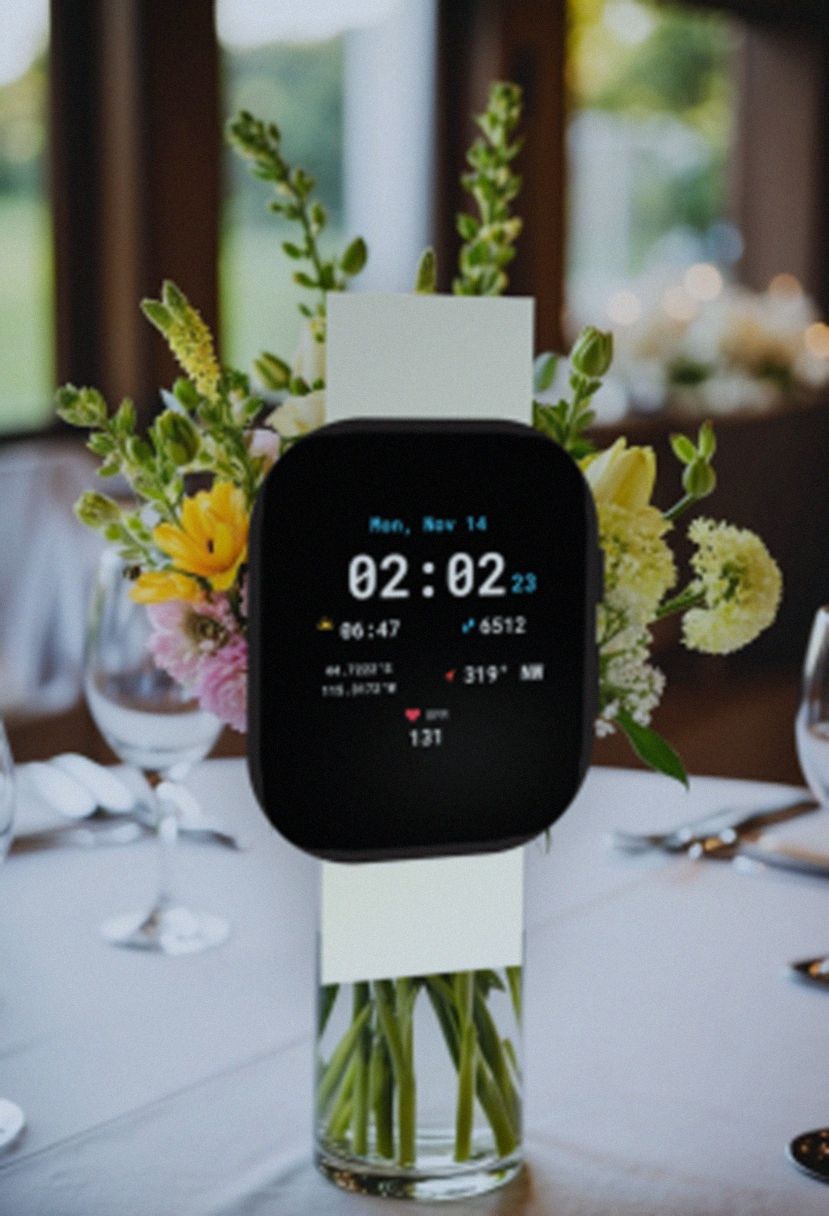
2:02
